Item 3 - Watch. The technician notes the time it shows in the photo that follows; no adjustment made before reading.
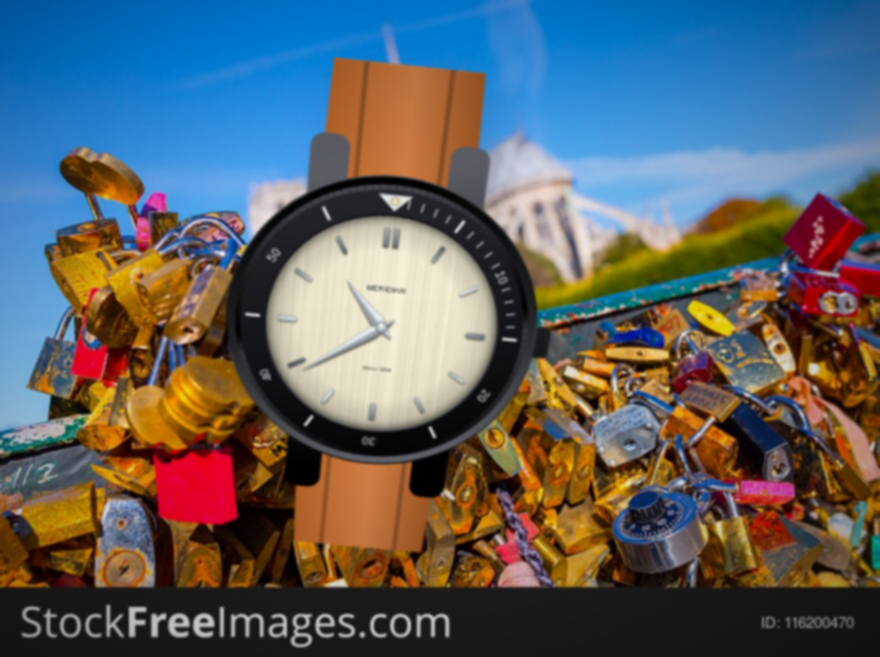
10:39
